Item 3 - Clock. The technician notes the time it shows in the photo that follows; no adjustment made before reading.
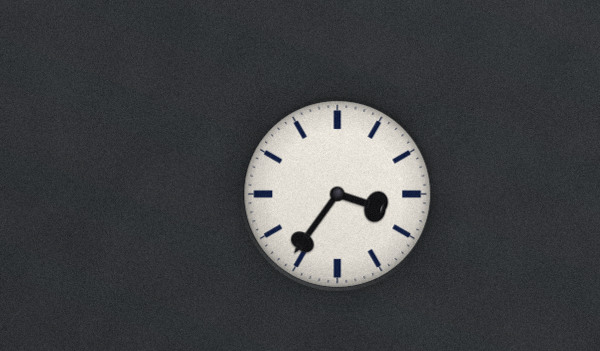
3:36
